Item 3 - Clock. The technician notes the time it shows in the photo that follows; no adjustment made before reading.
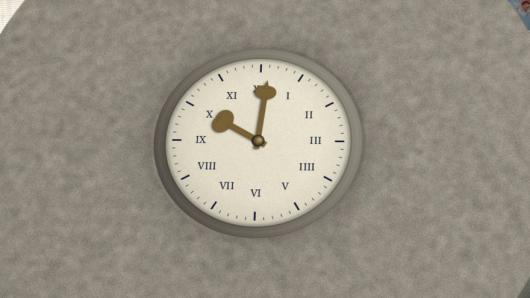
10:01
